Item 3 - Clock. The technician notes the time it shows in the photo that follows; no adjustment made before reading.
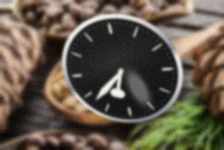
6:38
